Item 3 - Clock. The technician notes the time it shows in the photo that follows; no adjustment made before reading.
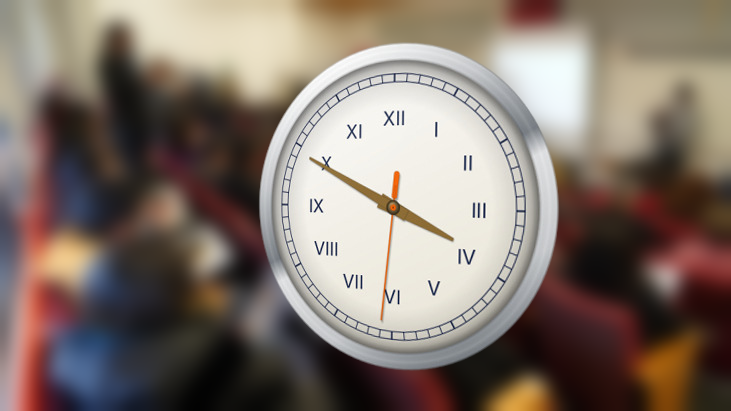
3:49:31
